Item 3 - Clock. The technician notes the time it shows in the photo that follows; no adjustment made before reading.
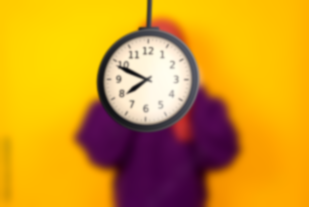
7:49
